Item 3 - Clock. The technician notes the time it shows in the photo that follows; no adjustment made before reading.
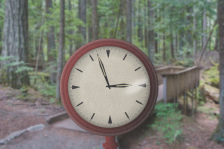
2:57
